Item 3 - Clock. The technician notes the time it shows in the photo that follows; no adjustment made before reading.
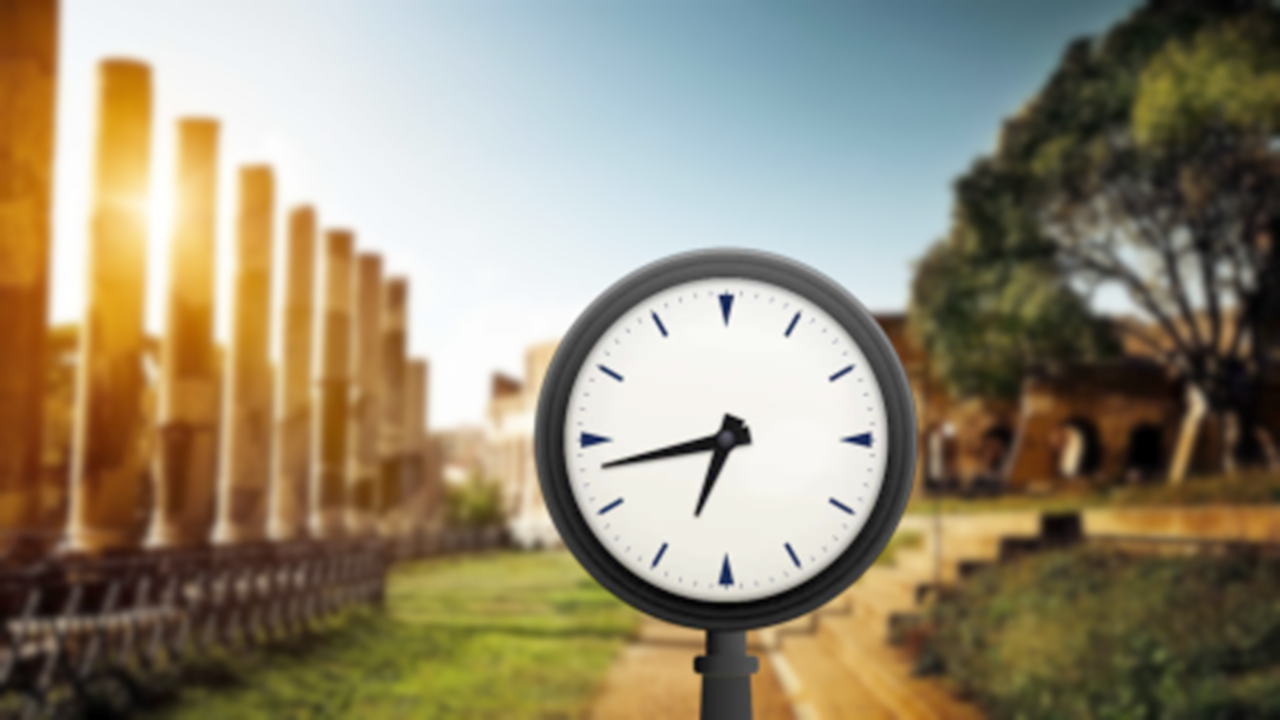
6:43
